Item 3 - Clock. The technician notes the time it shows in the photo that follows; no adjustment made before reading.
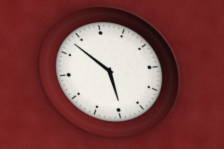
5:53
